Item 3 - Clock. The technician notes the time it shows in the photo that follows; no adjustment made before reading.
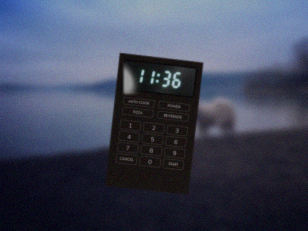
11:36
